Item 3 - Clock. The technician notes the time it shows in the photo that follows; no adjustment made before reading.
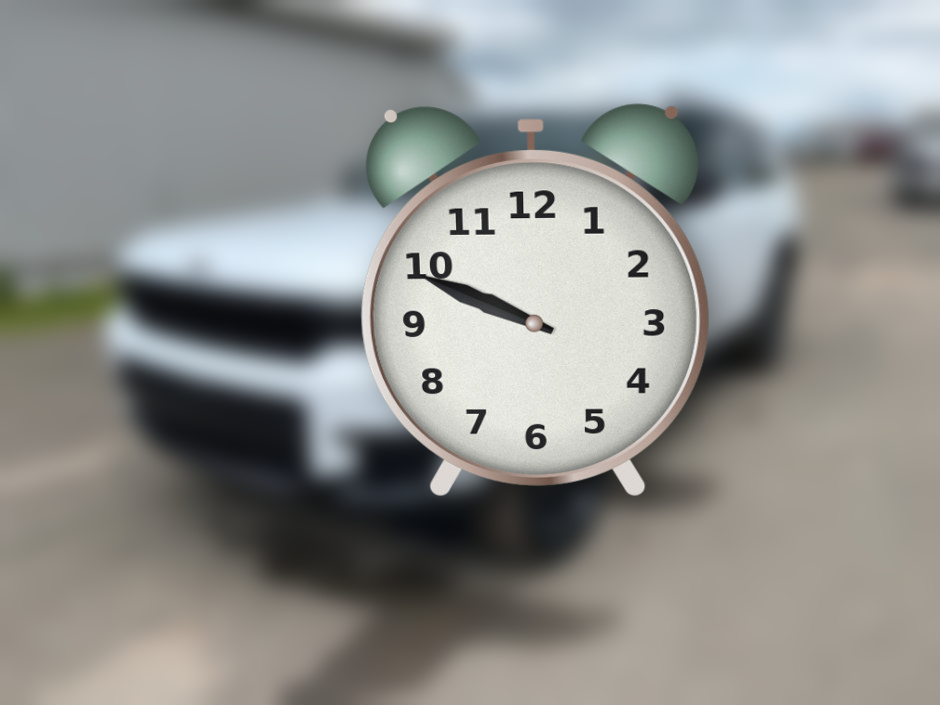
9:49
